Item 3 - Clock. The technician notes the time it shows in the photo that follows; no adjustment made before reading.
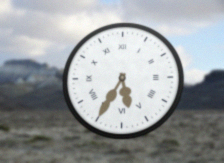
5:35
